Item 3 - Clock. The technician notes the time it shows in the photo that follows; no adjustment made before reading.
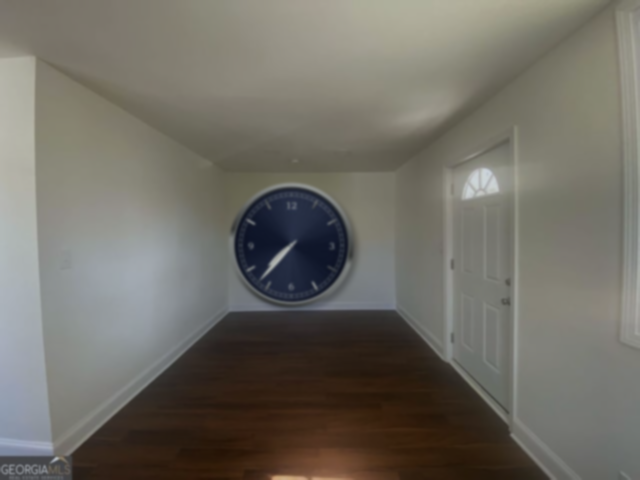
7:37
